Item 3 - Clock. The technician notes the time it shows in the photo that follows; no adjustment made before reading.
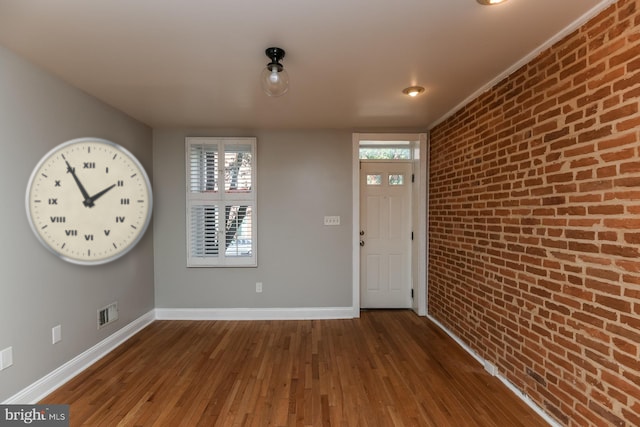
1:55
